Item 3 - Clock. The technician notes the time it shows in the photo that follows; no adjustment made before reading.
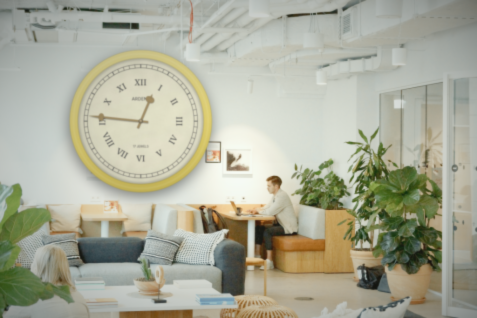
12:46
